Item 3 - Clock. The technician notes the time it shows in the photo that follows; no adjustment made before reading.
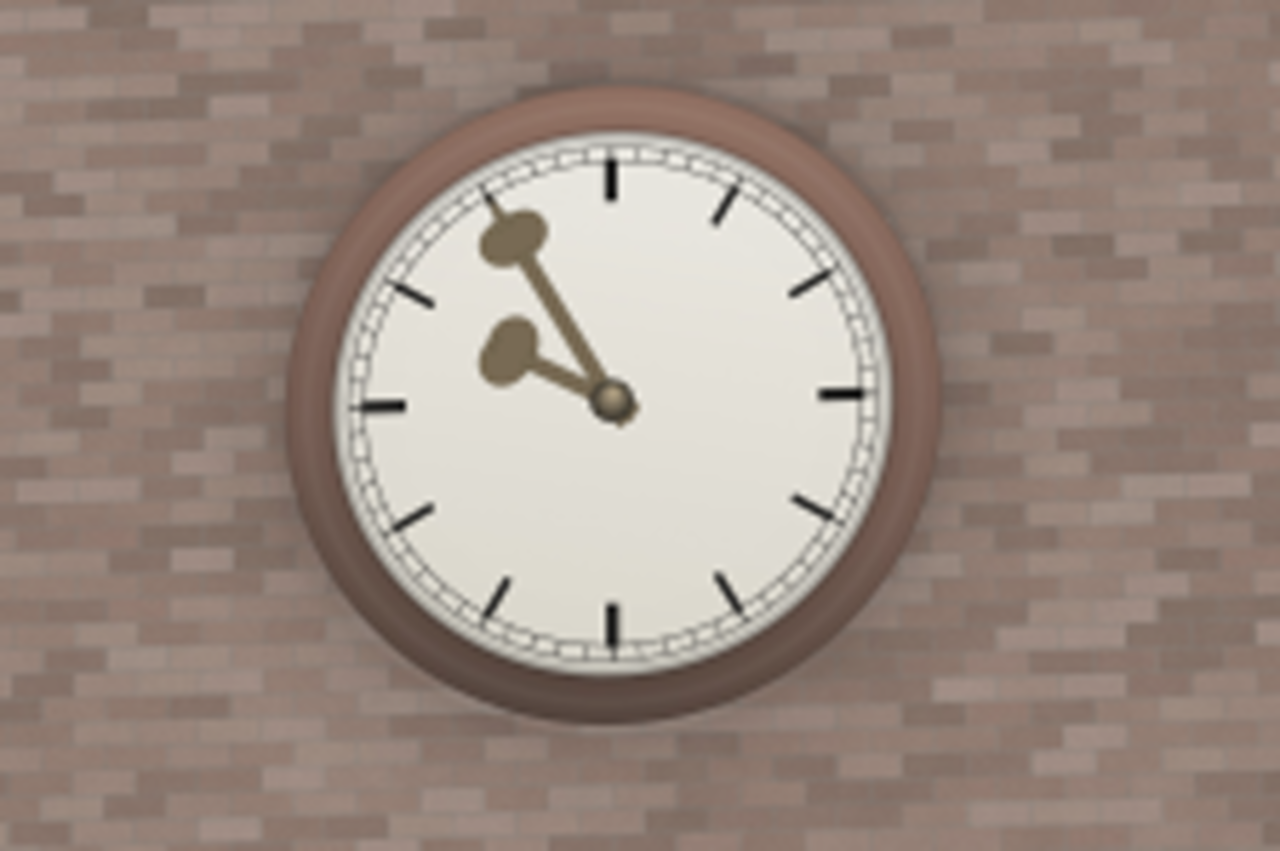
9:55
